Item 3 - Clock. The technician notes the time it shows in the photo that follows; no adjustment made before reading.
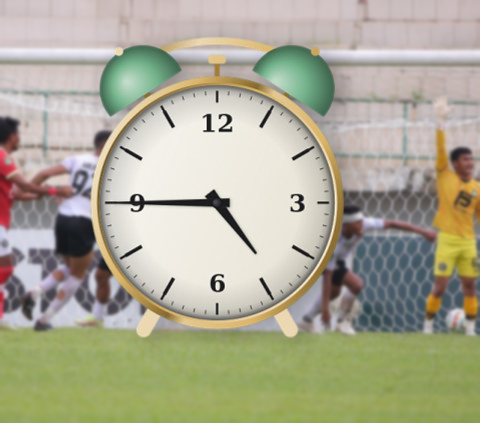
4:45
